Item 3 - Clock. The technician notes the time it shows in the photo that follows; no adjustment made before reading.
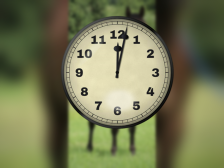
12:02
